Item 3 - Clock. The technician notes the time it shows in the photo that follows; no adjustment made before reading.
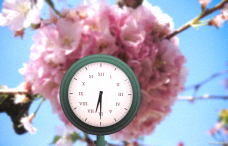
6:30
